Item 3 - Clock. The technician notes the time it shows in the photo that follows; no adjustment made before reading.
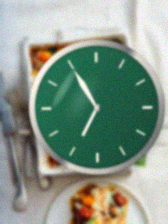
6:55
